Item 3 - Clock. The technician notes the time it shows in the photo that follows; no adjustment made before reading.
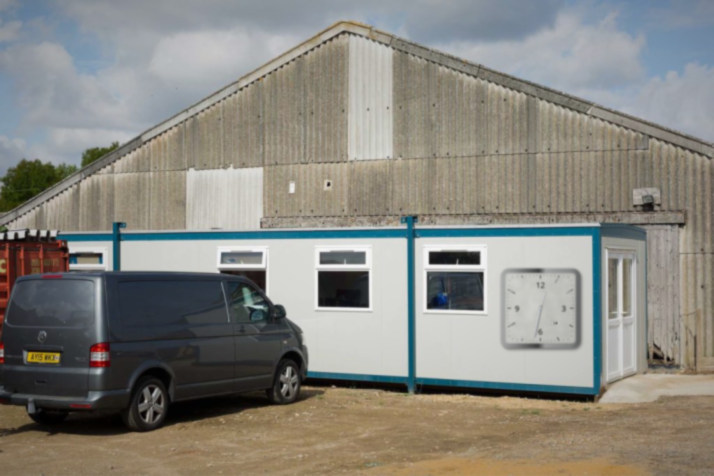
12:32
